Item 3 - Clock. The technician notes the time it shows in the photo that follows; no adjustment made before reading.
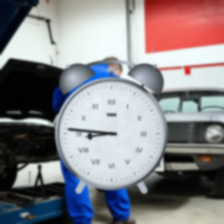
8:46
